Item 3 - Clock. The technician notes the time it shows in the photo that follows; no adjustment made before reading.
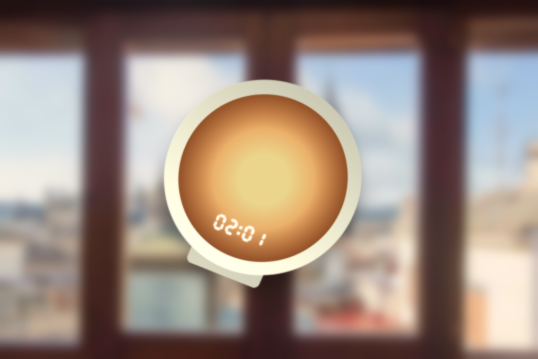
2:01
